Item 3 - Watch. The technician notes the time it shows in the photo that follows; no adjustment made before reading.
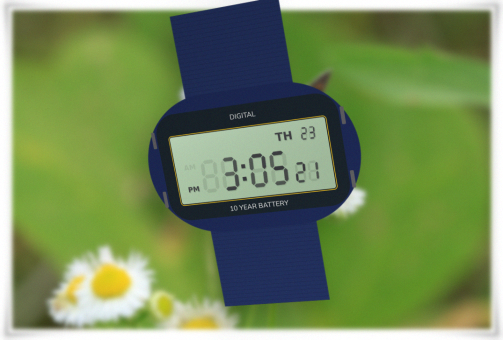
3:05:21
